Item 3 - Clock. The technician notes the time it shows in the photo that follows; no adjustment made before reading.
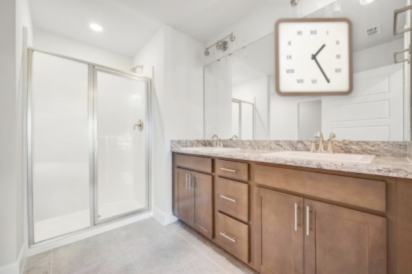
1:25
